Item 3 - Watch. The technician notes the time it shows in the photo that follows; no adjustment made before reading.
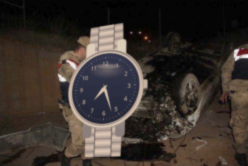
7:27
